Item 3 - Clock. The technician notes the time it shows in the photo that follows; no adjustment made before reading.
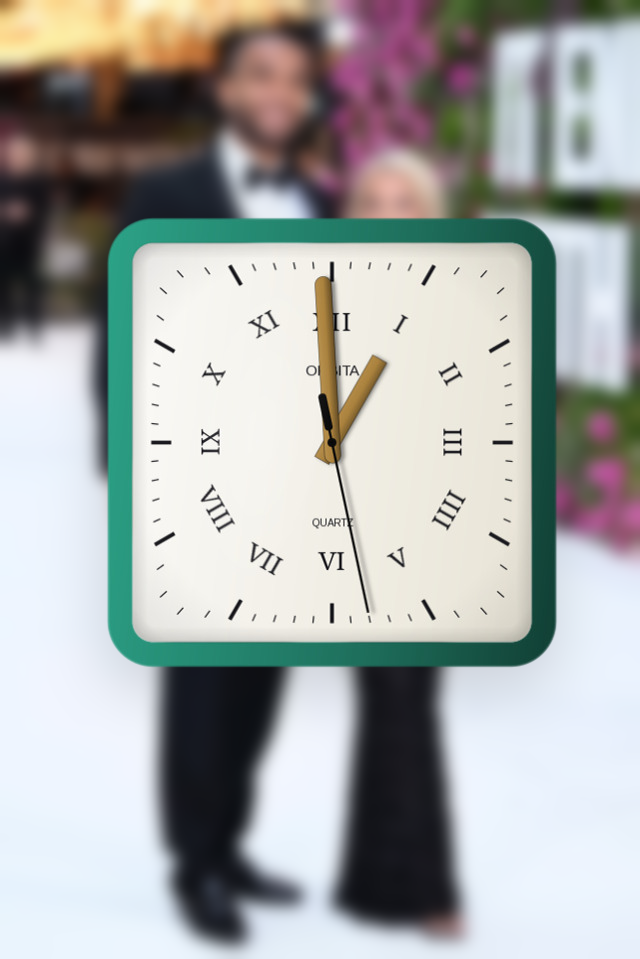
12:59:28
